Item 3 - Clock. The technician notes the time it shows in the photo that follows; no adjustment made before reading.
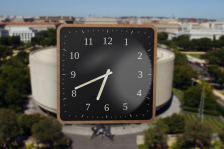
6:41
